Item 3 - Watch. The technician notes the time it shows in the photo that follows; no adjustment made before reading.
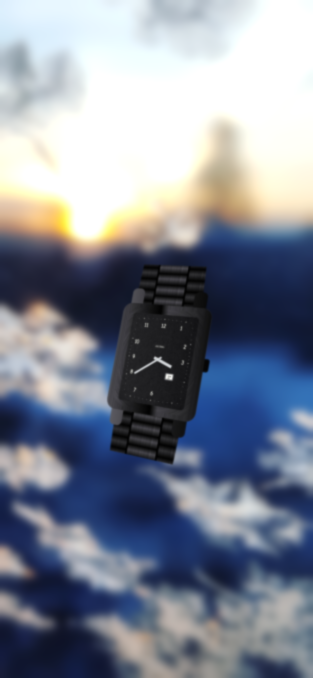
3:39
